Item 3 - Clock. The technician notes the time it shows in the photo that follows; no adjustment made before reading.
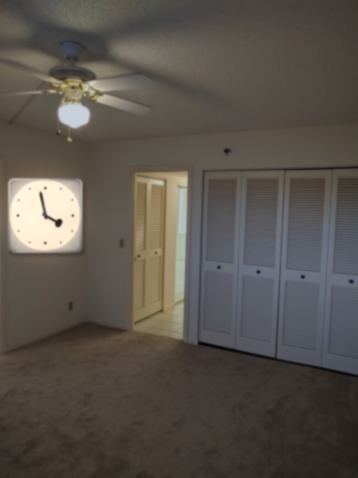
3:58
